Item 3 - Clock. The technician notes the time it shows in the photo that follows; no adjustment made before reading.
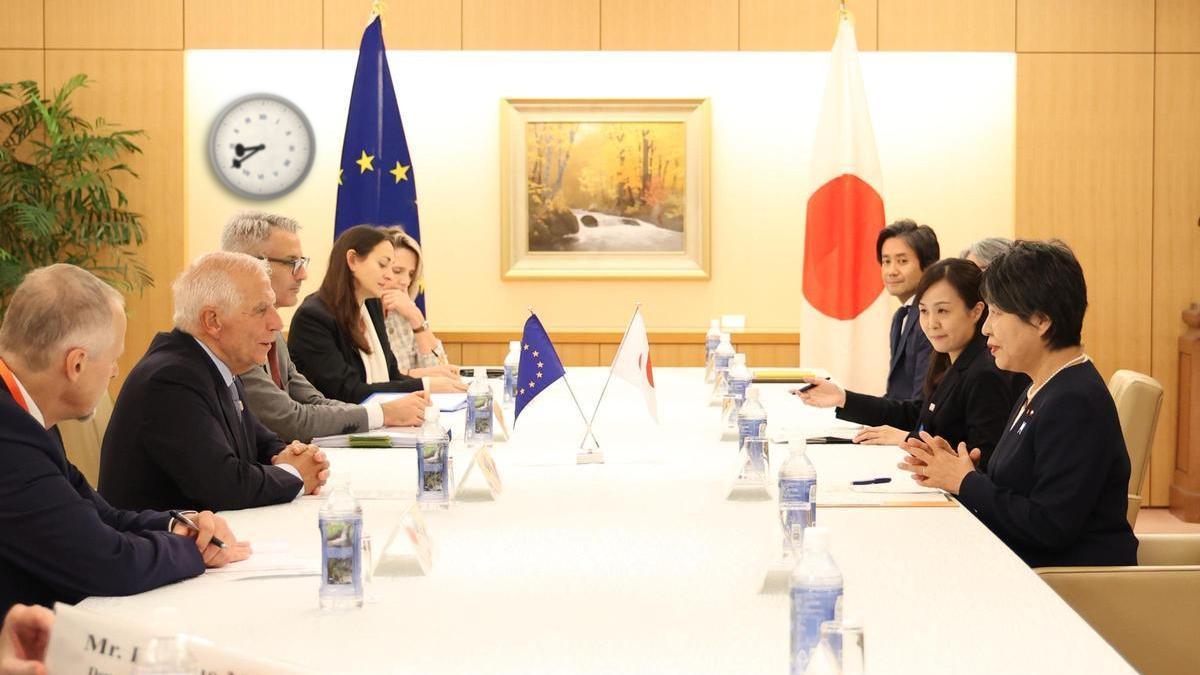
8:39
